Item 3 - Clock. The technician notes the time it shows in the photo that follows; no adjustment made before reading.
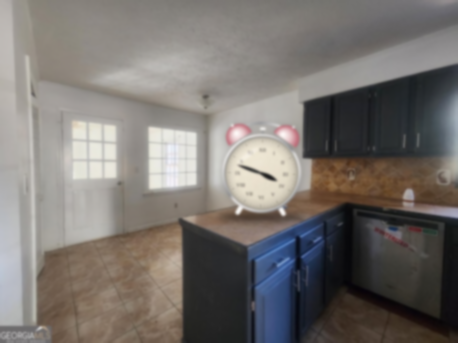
3:48
